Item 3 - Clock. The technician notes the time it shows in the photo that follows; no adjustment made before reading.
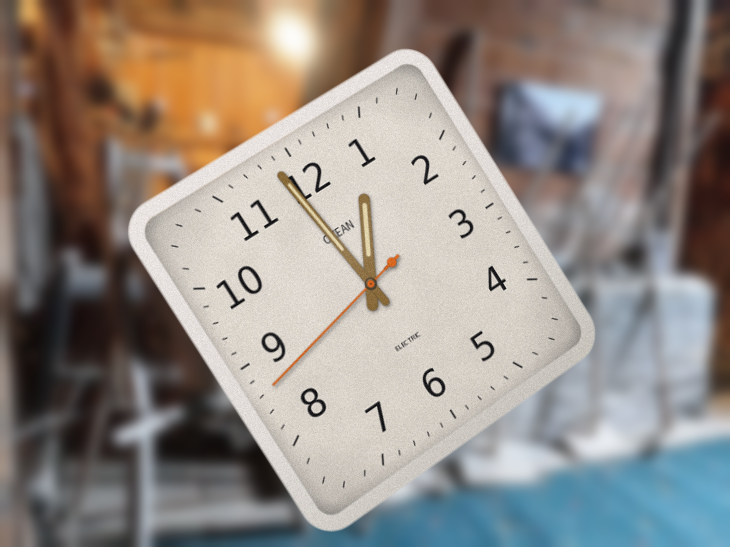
12:58:43
